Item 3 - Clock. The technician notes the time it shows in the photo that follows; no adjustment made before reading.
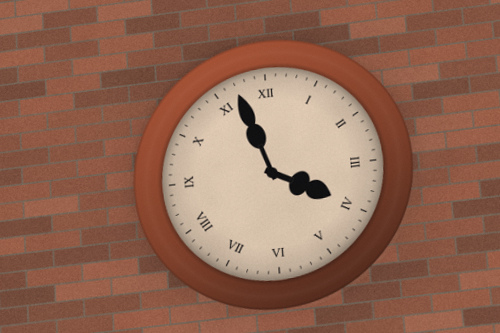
3:57
